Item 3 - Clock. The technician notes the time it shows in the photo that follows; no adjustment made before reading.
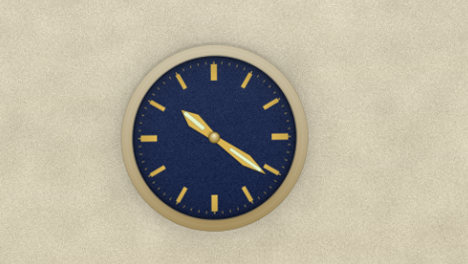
10:21
